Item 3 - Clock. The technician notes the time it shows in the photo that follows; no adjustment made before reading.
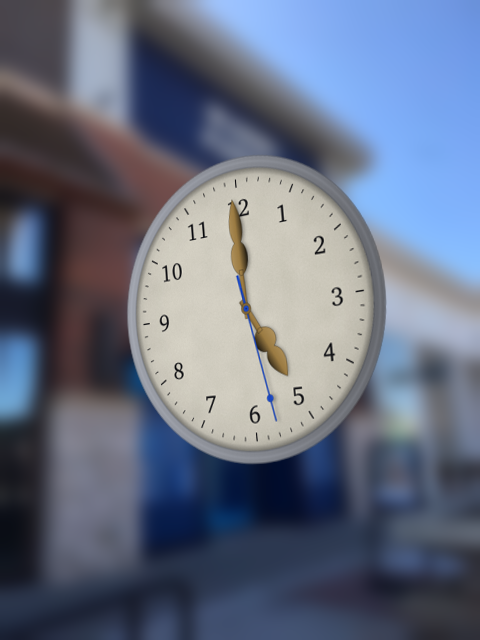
4:59:28
